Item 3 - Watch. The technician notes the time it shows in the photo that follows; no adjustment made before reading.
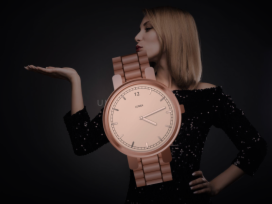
4:13
